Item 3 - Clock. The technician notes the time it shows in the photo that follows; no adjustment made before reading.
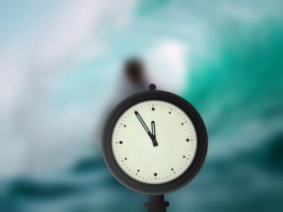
11:55
